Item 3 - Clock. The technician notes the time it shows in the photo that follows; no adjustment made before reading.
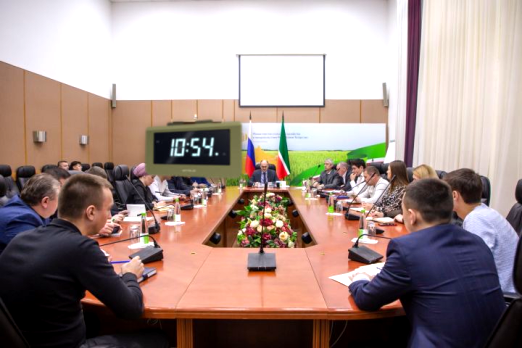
10:54
